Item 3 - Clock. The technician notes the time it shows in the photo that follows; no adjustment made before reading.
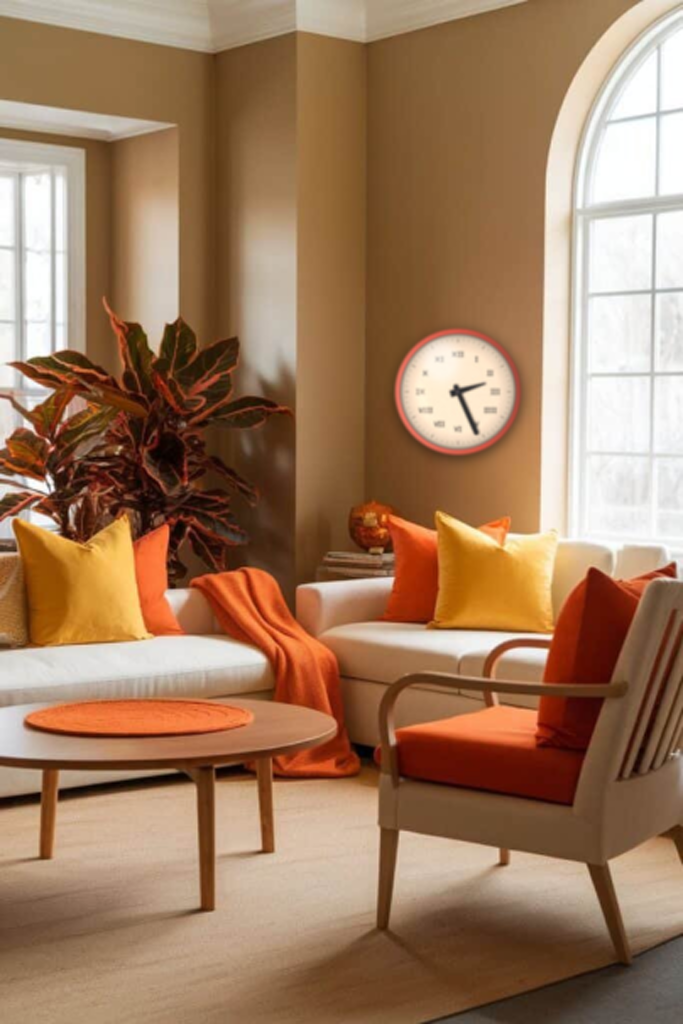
2:26
